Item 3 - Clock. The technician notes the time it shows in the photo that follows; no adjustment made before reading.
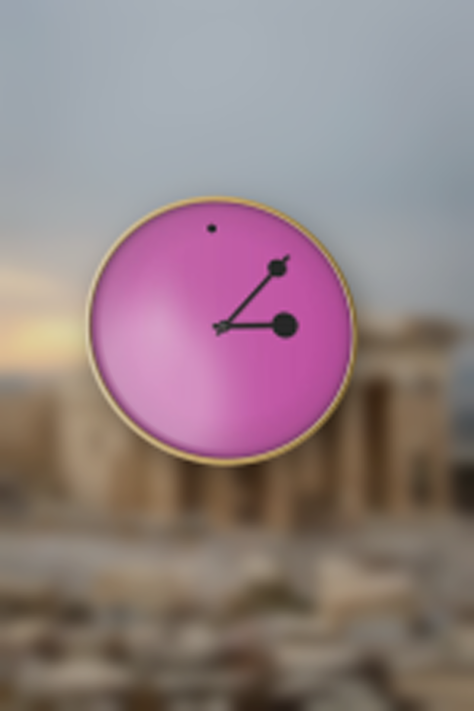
3:08
